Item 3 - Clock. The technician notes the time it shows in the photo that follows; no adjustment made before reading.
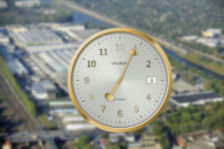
7:04
